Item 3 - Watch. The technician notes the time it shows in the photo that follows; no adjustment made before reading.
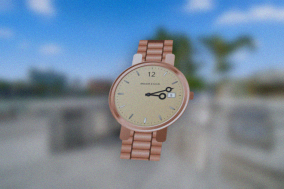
3:12
